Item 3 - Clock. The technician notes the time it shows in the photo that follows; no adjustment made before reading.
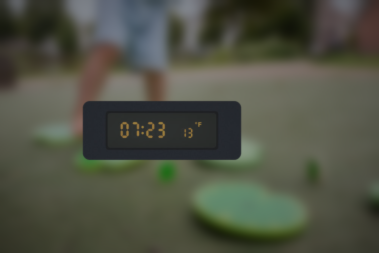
7:23
